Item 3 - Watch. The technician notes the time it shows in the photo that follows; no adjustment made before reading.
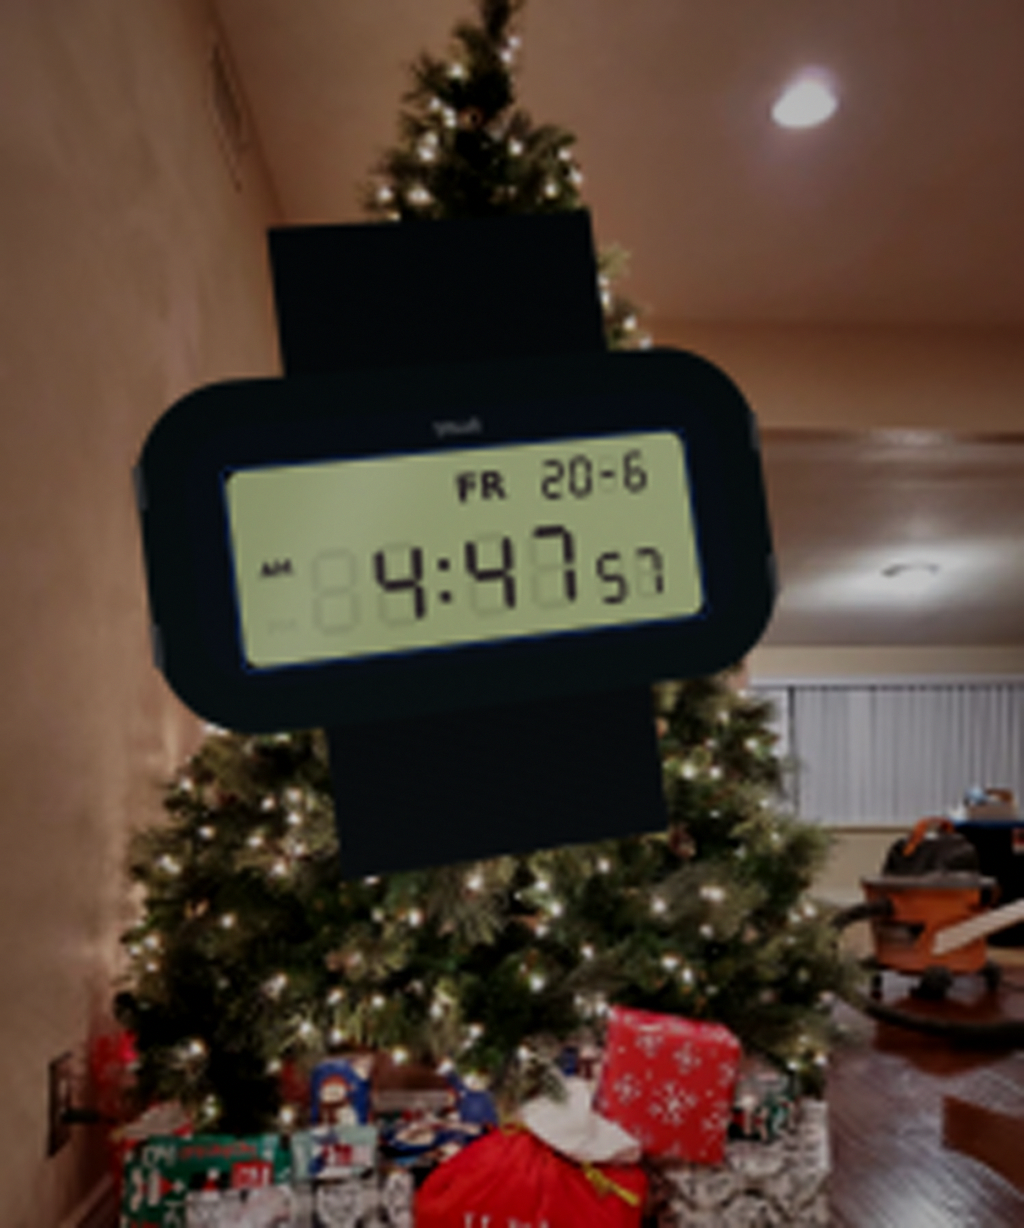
4:47:57
